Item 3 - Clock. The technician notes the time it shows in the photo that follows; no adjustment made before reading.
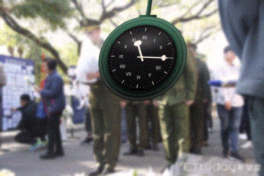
11:15
